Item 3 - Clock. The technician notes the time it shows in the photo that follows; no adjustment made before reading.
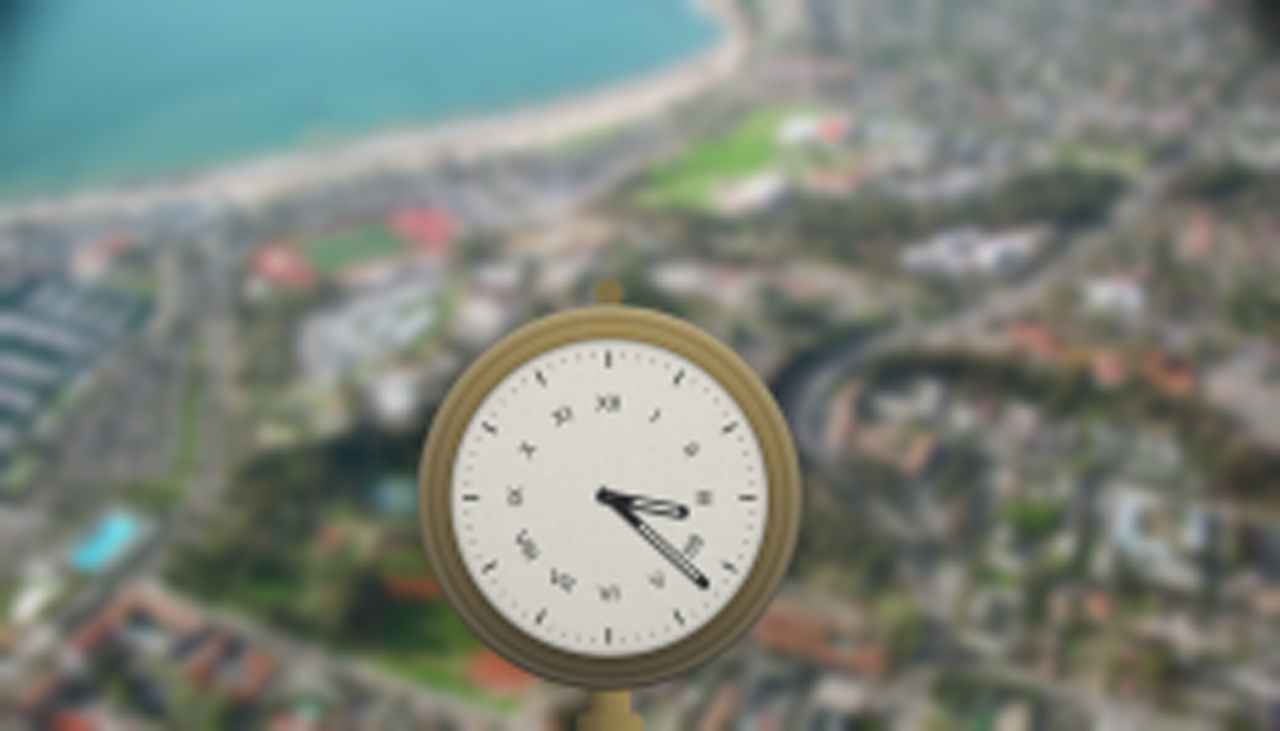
3:22
